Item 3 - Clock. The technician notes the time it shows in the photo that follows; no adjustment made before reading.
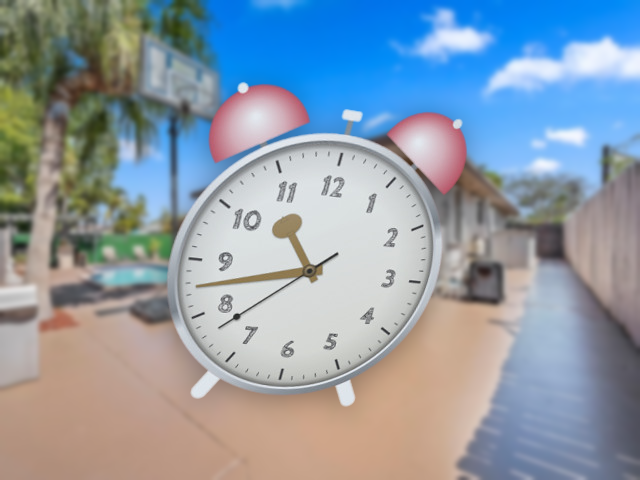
10:42:38
